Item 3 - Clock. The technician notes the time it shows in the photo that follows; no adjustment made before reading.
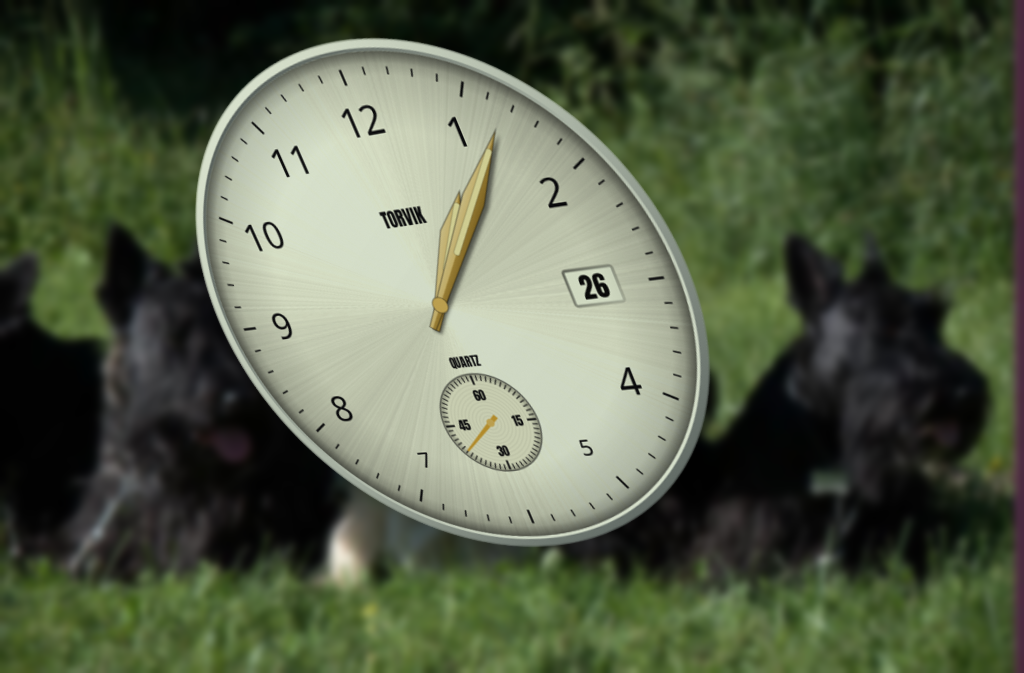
1:06:39
